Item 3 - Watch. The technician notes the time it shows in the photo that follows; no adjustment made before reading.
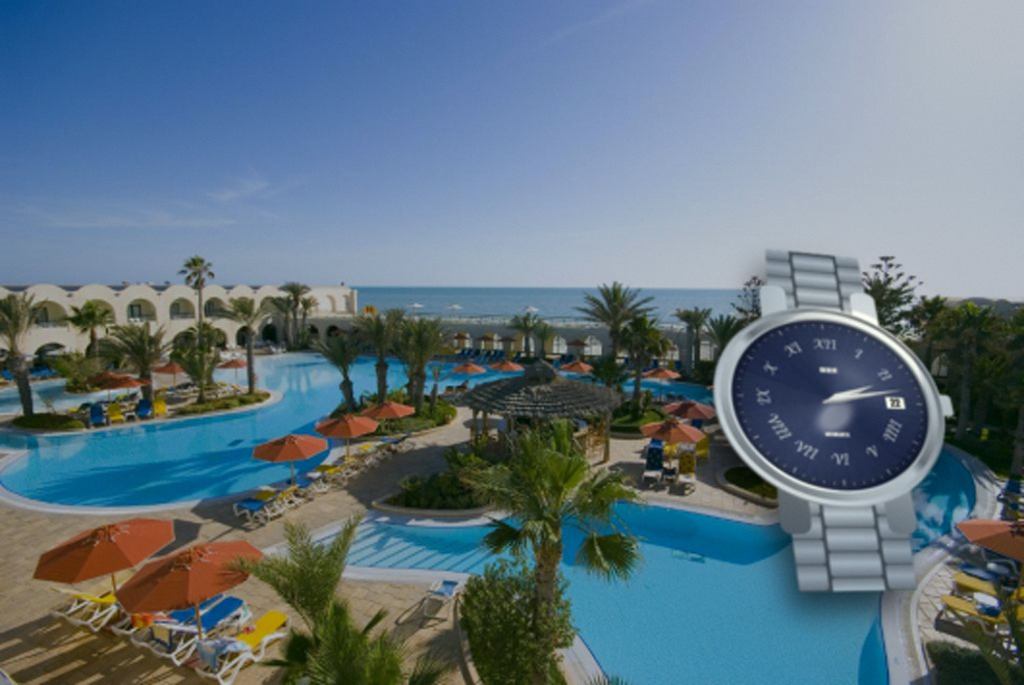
2:13
